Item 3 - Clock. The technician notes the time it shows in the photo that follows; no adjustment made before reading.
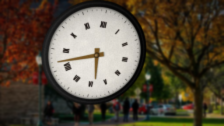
5:42
